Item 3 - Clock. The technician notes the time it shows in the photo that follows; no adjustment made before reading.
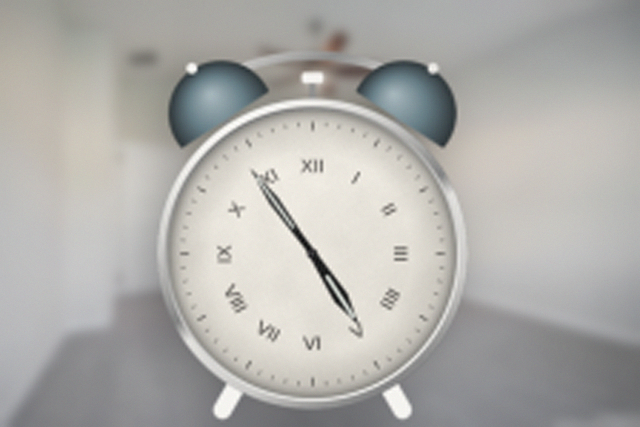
4:54
